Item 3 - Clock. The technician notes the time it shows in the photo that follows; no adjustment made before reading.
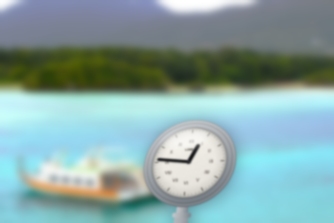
12:46
